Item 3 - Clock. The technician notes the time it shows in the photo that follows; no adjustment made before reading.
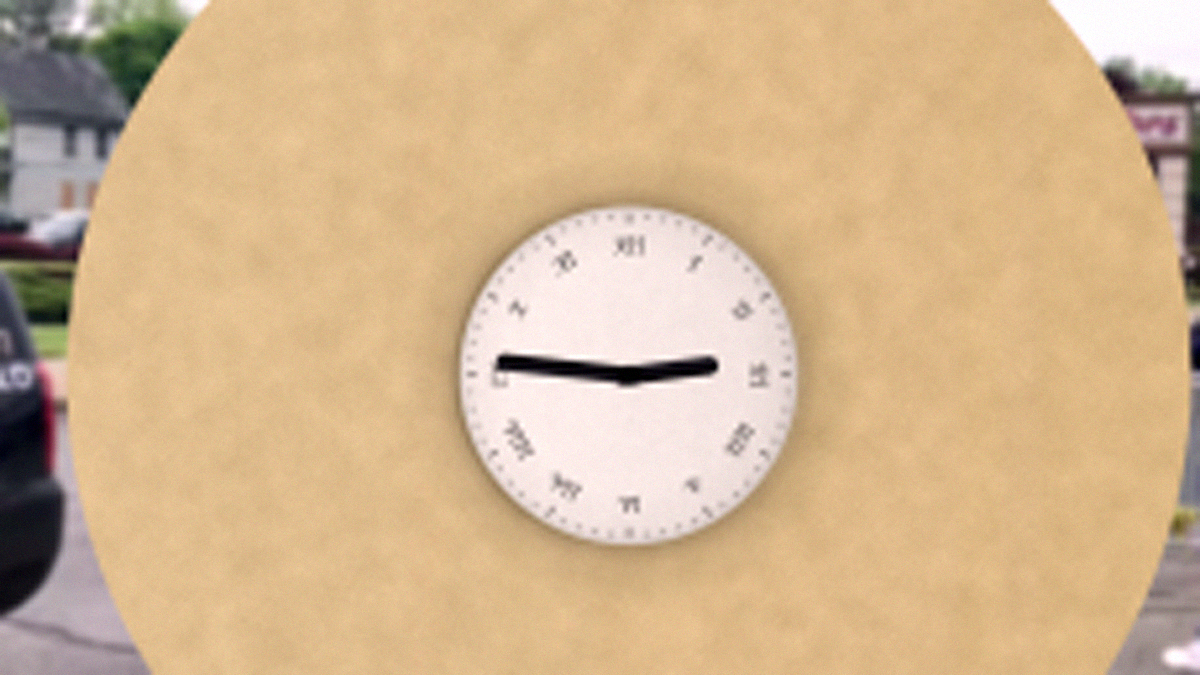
2:46
